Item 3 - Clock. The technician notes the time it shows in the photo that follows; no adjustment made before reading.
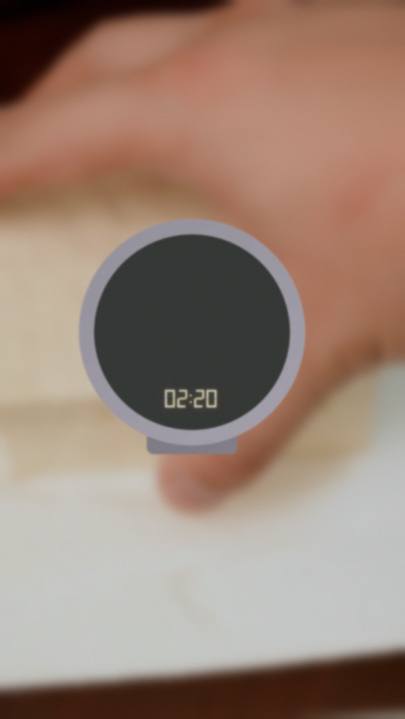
2:20
